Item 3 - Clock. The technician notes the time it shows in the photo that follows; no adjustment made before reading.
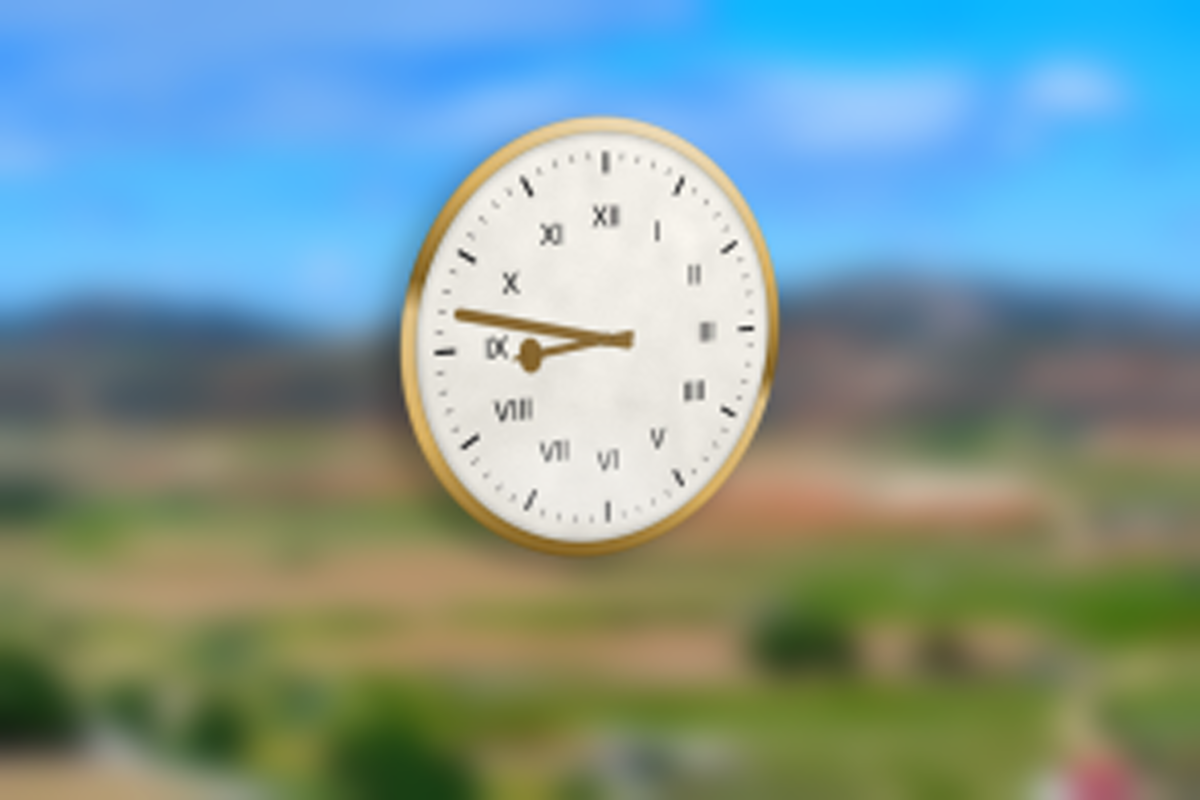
8:47
